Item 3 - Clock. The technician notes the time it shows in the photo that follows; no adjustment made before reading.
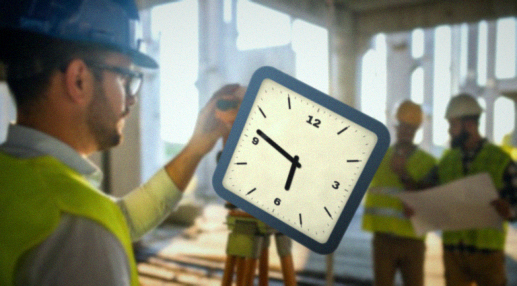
5:47
